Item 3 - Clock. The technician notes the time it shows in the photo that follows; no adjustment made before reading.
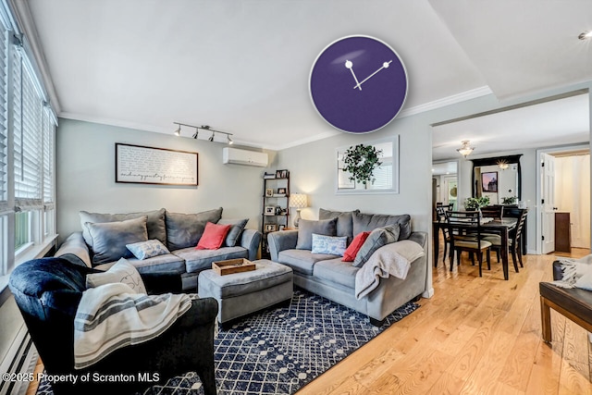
11:09
